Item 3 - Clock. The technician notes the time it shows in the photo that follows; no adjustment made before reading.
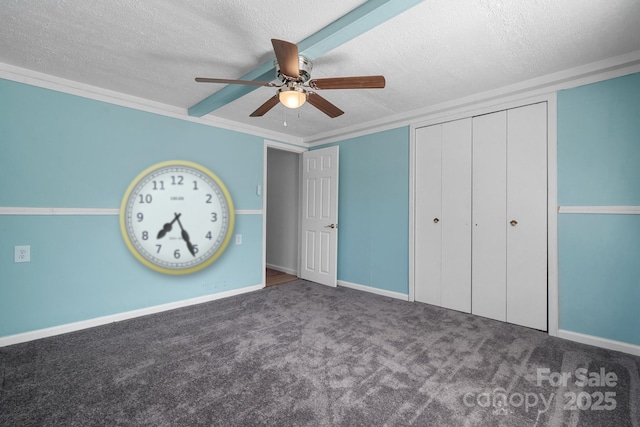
7:26
